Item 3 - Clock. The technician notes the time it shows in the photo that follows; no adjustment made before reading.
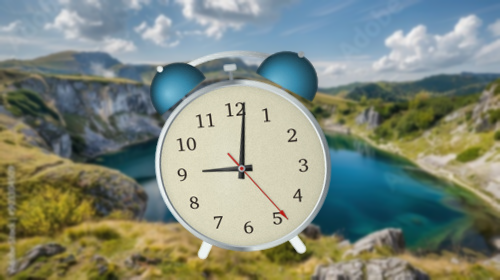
9:01:24
